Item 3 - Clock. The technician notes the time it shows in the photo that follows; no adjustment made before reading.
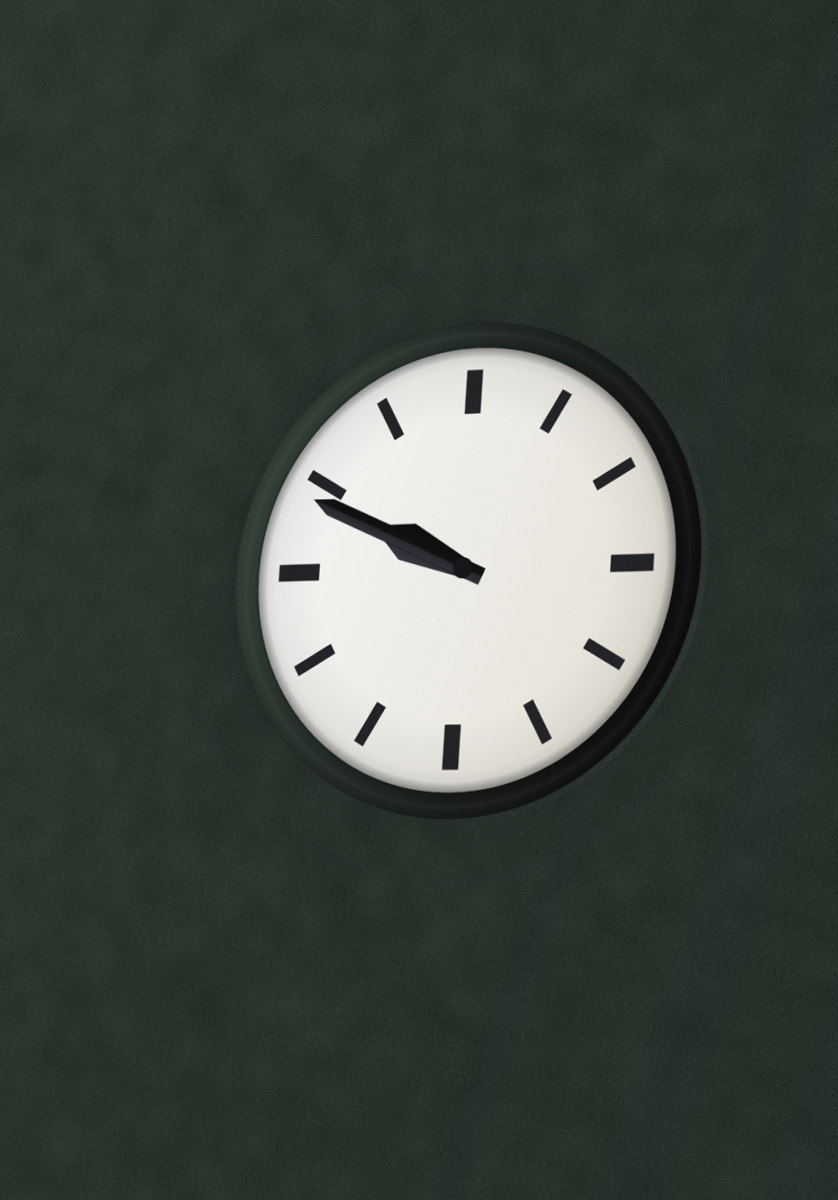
9:49
